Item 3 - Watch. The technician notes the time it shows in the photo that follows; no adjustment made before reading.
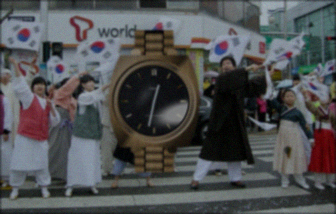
12:32
